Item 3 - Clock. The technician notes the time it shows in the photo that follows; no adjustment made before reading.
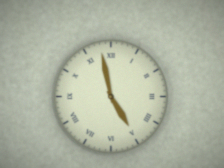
4:58
